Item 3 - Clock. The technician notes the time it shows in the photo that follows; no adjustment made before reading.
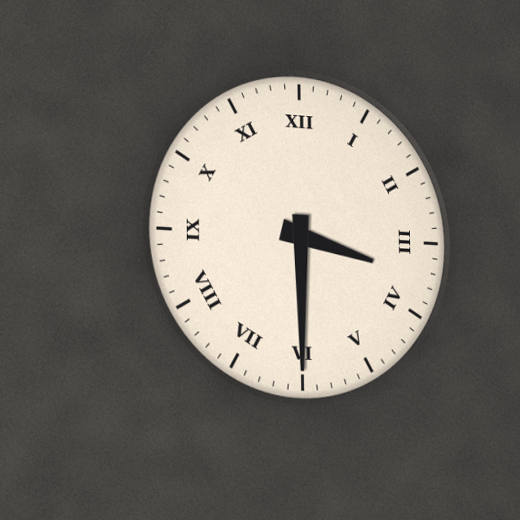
3:30
